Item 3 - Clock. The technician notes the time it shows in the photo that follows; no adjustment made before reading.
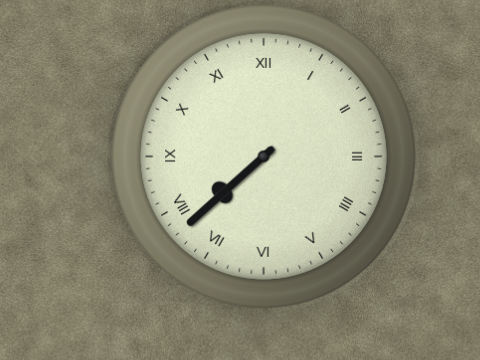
7:38
